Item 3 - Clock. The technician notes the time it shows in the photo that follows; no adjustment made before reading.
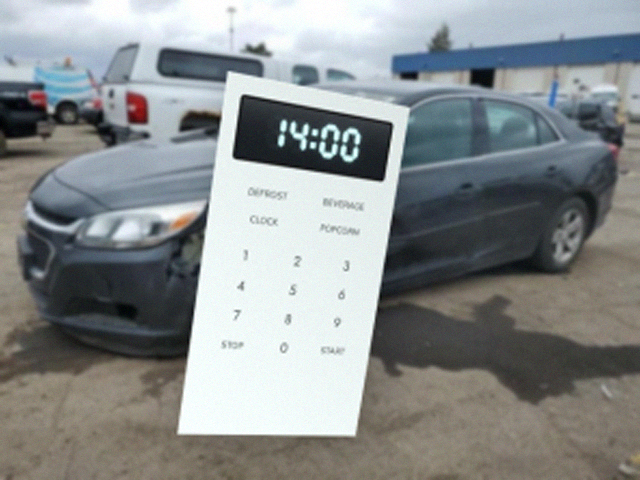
14:00
